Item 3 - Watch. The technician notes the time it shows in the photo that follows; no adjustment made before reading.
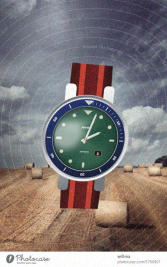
2:03
